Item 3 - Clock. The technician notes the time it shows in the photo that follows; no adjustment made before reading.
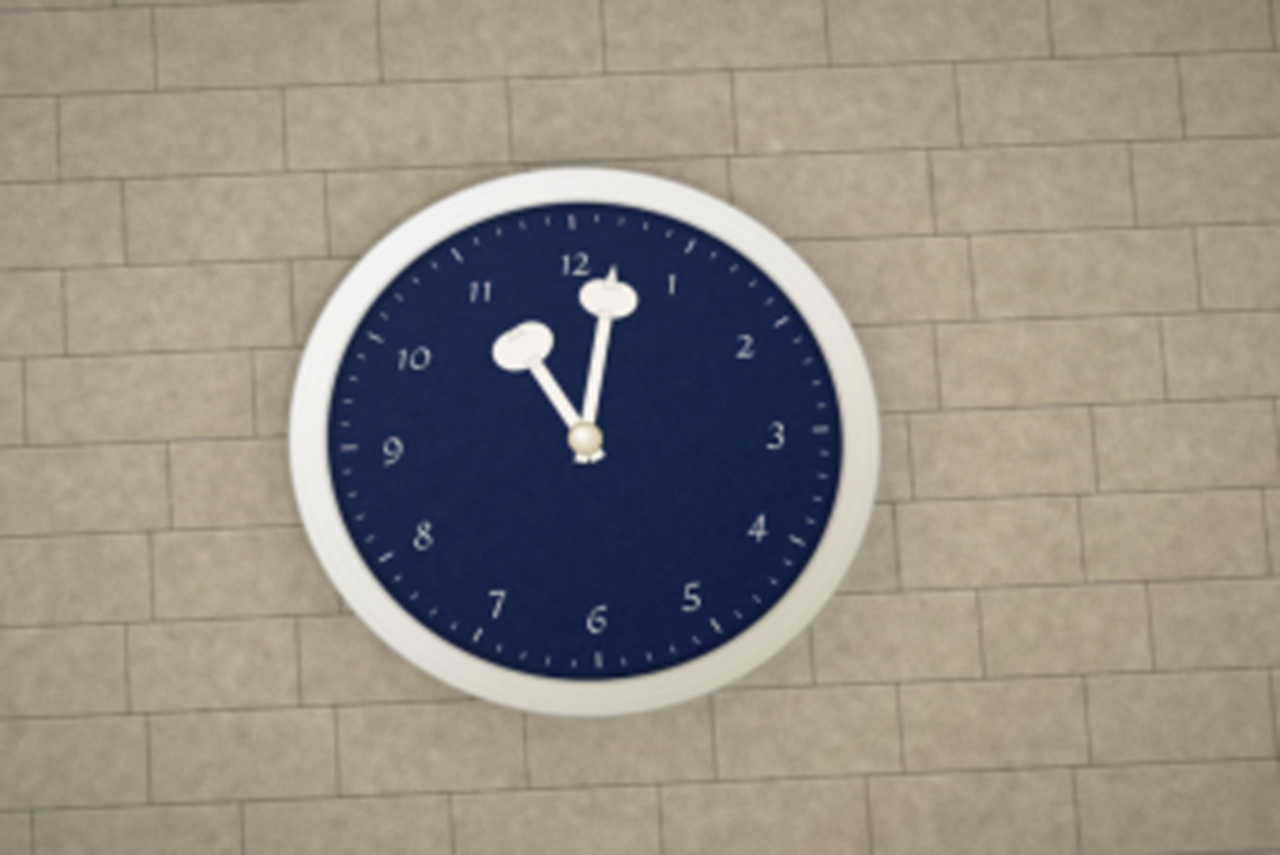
11:02
